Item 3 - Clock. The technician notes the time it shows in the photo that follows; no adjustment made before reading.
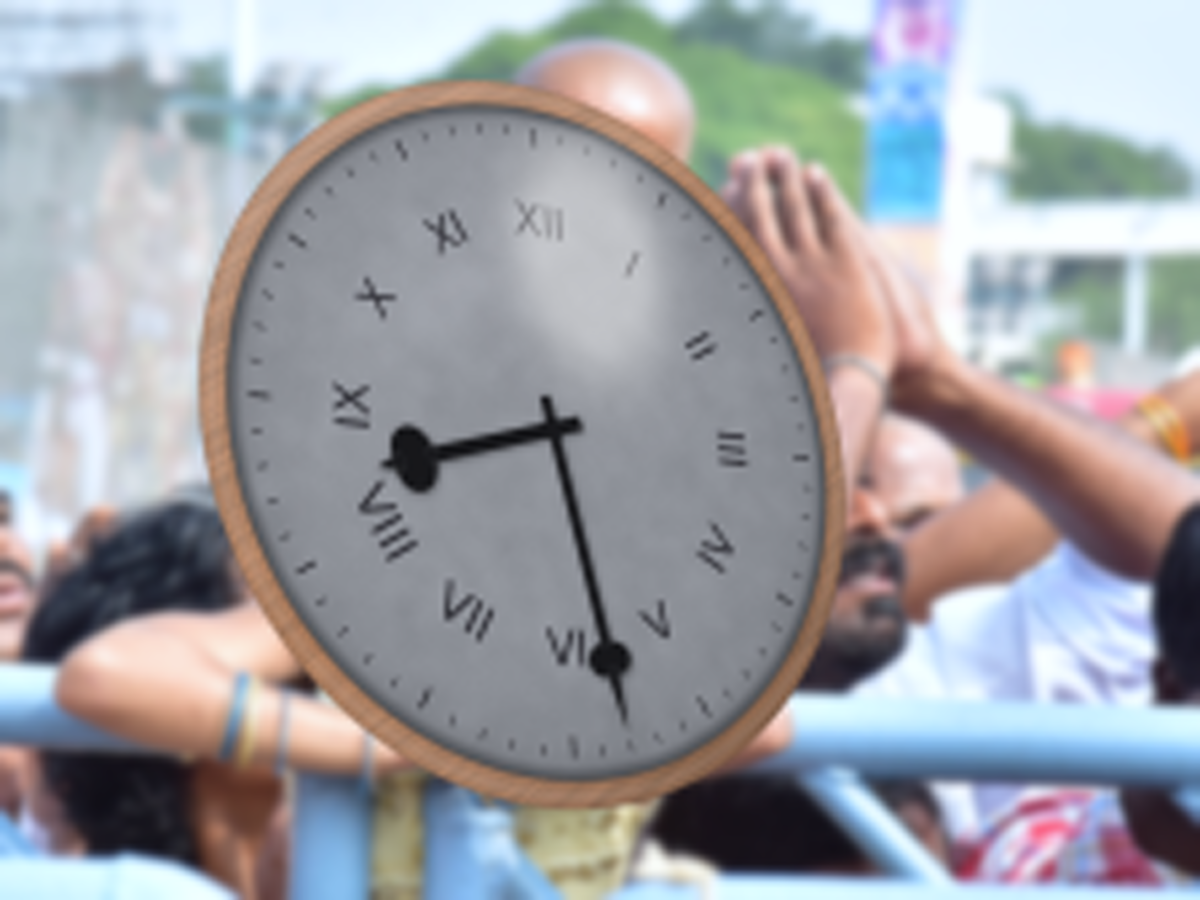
8:28
